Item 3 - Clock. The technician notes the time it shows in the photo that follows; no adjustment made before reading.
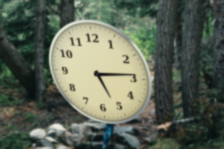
5:14
